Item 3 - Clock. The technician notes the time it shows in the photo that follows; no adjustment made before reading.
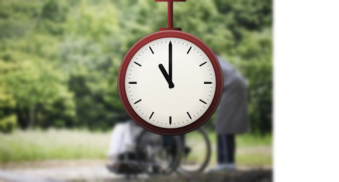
11:00
